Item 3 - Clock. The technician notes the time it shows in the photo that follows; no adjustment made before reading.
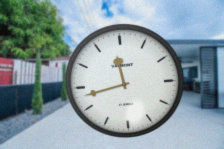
11:43
